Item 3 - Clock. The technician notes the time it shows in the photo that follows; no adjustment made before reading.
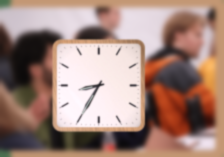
8:35
